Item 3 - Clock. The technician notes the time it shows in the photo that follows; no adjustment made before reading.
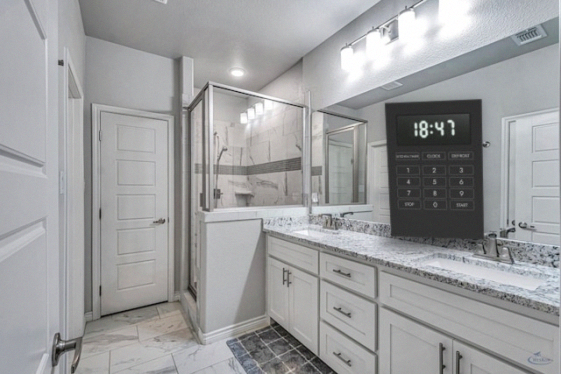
18:47
